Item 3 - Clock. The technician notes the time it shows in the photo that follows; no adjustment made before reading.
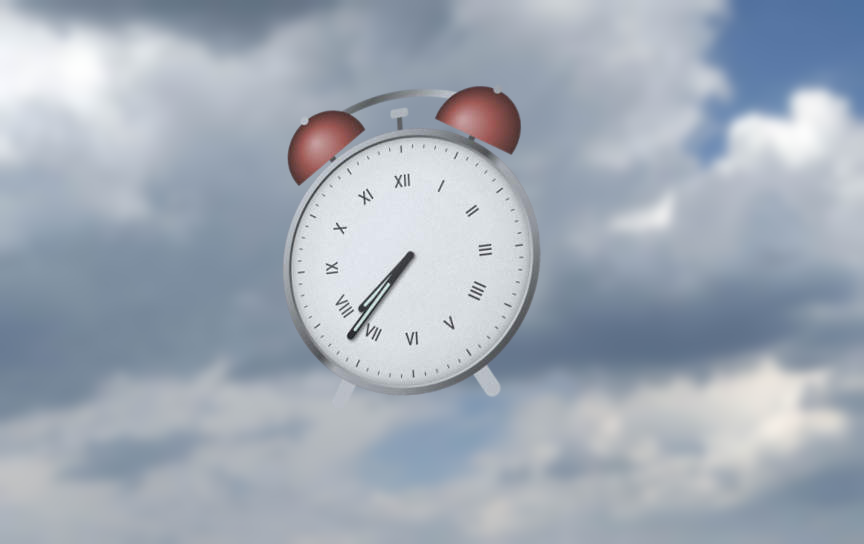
7:37
